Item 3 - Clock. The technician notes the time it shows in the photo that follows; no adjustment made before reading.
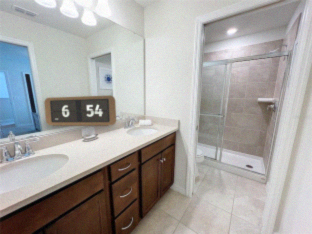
6:54
